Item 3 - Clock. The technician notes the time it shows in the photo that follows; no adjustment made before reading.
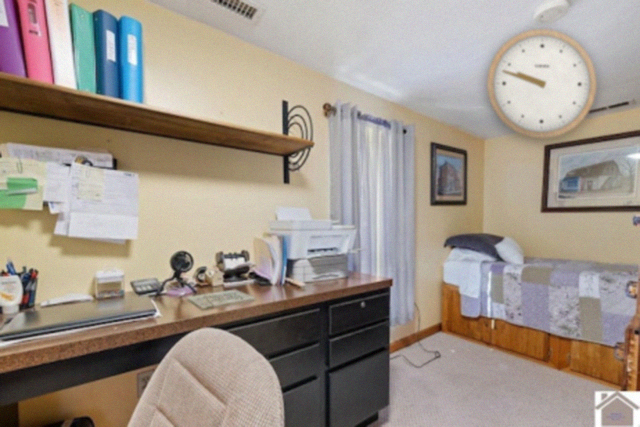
9:48
